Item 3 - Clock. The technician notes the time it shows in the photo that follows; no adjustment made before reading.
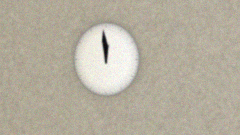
11:59
